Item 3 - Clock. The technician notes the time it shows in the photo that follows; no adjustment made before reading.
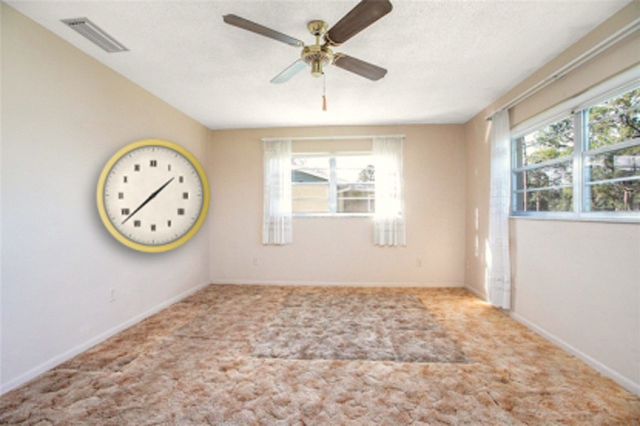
1:38
